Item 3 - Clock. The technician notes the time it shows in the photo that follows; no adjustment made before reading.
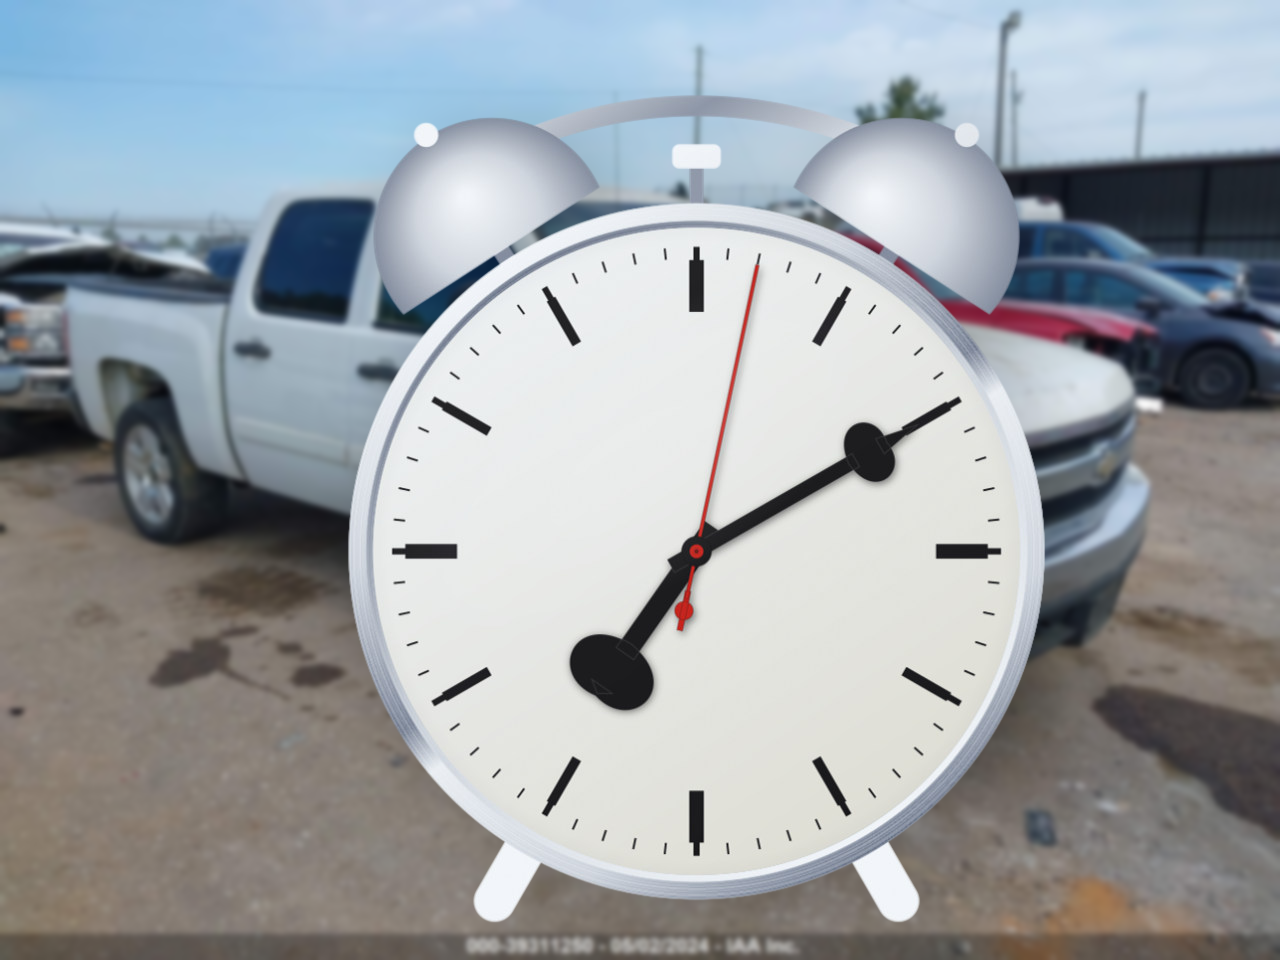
7:10:02
